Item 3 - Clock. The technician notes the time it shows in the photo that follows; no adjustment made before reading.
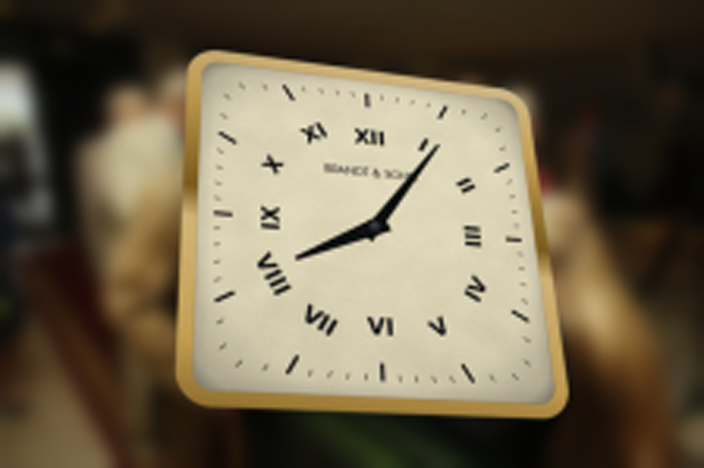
8:06
